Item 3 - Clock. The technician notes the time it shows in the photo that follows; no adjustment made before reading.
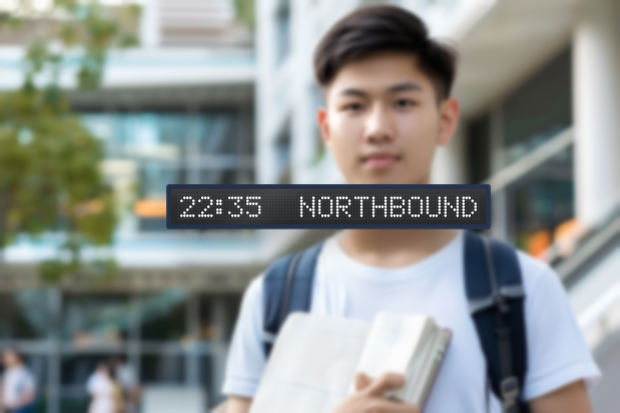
22:35
